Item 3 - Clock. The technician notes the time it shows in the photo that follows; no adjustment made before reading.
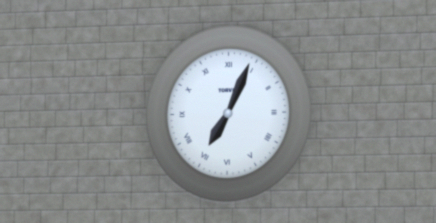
7:04
